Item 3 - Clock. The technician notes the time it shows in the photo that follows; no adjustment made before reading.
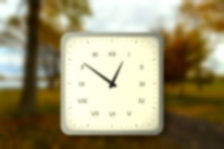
12:51
